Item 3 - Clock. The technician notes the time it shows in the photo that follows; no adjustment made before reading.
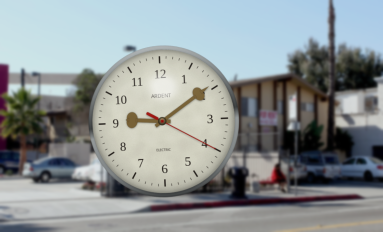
9:09:20
